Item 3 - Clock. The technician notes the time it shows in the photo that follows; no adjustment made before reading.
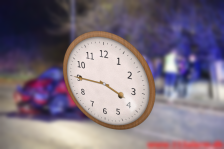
3:45
